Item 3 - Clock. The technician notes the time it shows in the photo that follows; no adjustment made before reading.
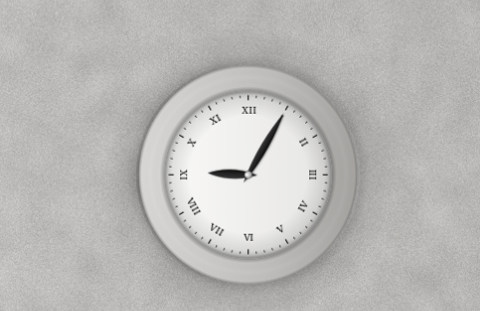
9:05
